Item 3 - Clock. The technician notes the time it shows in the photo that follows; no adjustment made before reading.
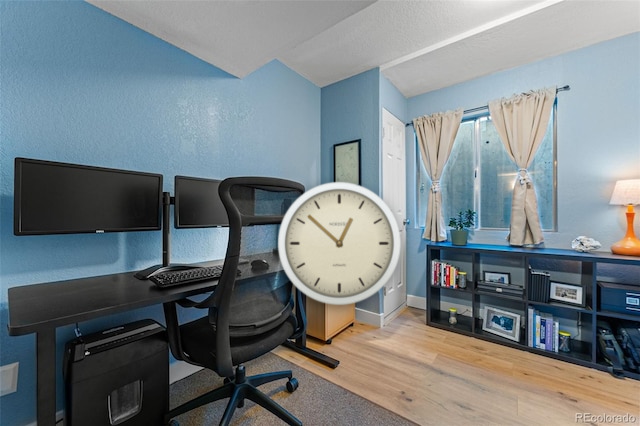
12:52
